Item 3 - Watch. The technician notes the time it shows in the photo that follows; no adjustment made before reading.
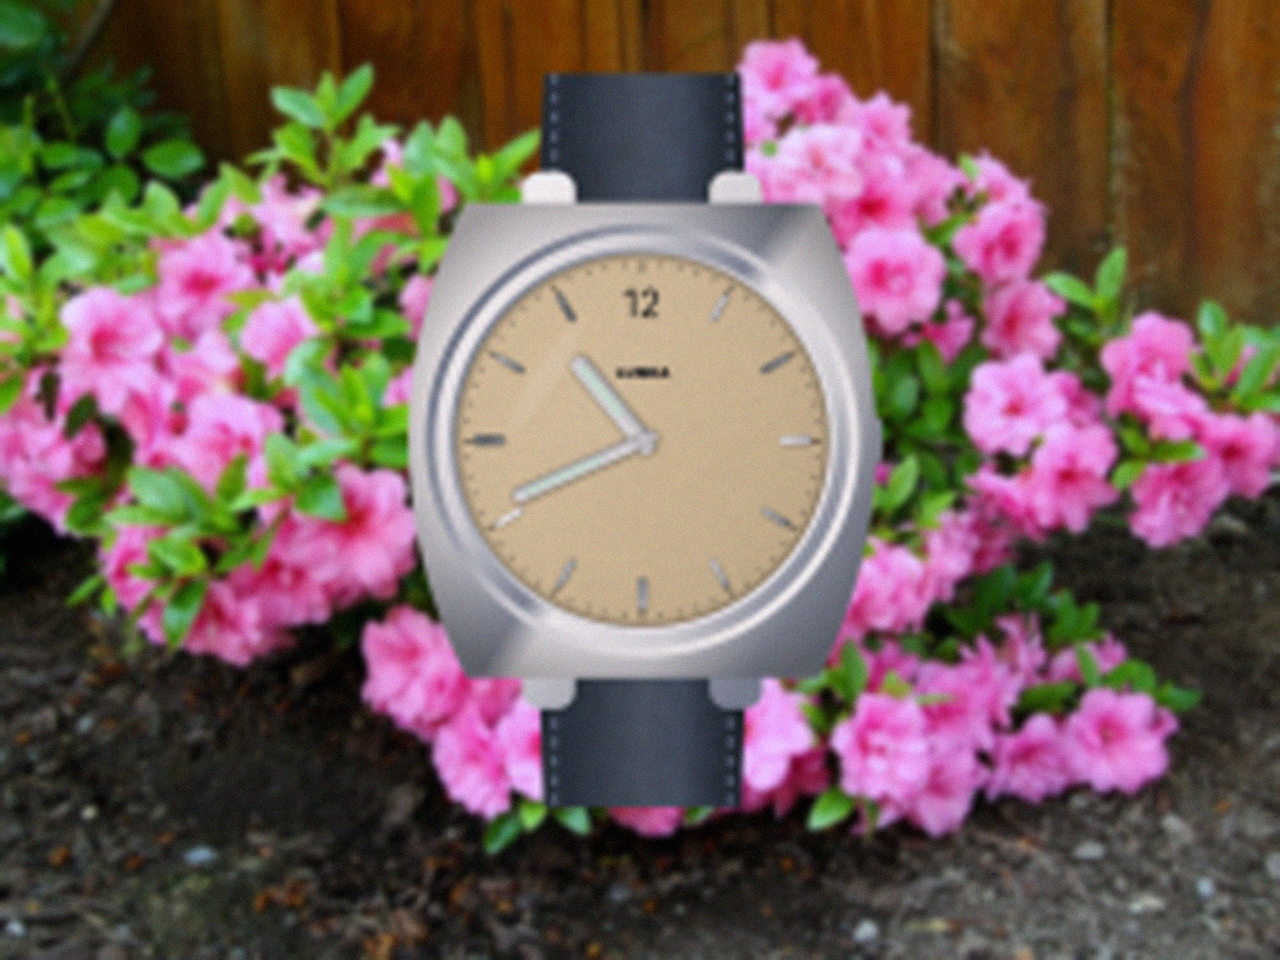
10:41
